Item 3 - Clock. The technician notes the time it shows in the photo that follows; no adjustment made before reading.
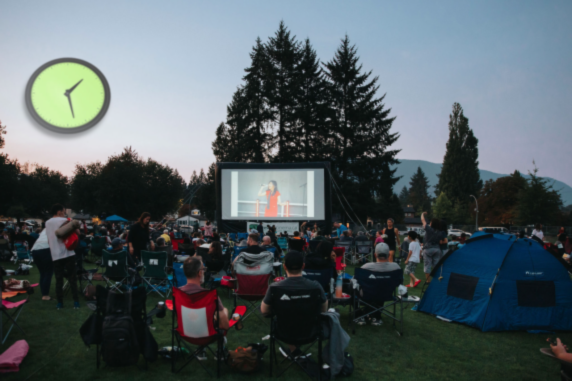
1:28
